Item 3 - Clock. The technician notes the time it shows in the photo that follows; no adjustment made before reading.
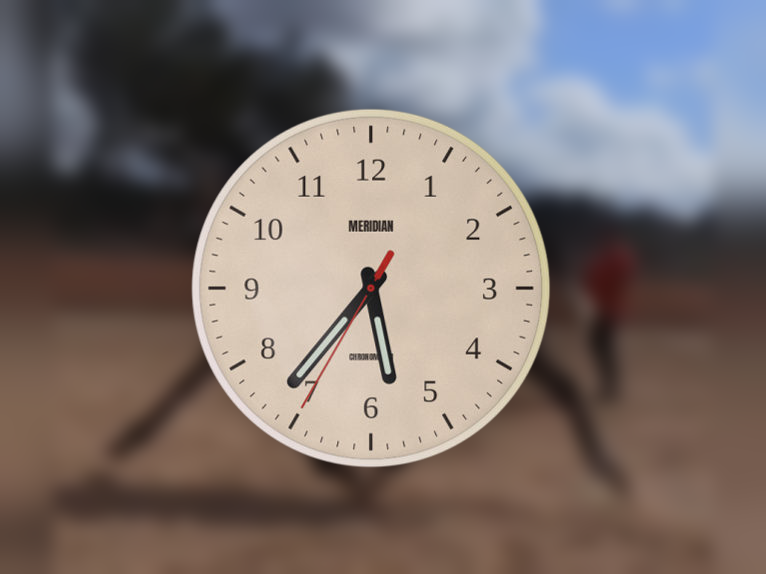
5:36:35
